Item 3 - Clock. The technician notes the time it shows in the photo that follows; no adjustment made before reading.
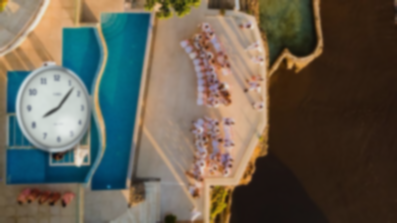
8:07
